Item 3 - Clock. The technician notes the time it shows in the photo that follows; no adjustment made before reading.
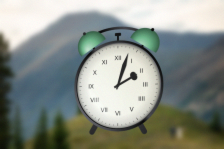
2:03
